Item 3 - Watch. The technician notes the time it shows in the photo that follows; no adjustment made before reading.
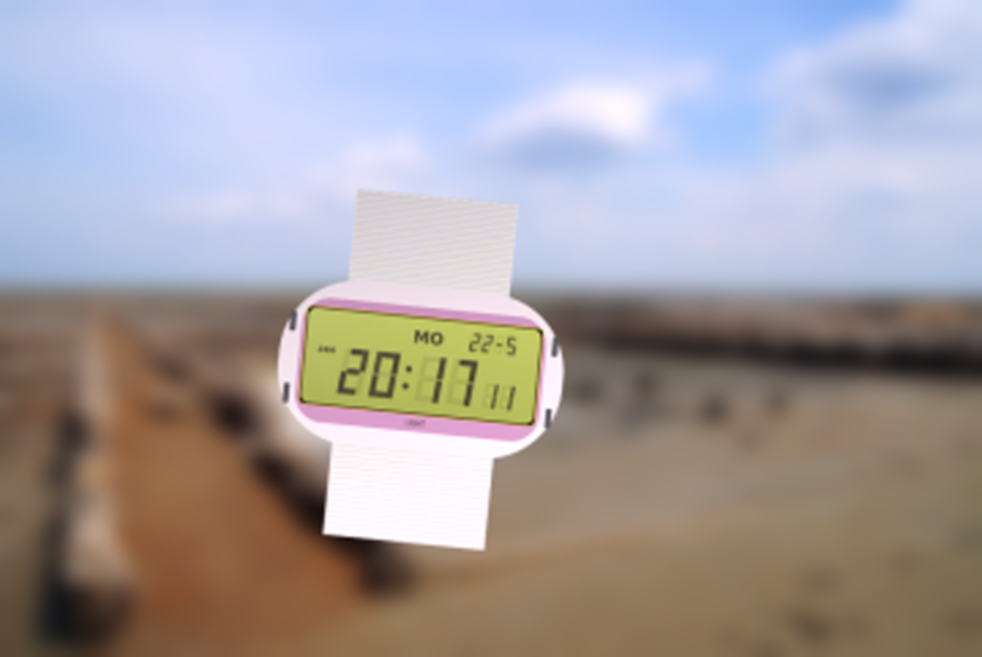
20:17:11
